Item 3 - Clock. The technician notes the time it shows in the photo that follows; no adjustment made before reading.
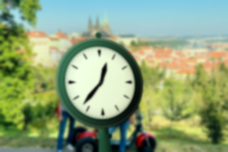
12:37
